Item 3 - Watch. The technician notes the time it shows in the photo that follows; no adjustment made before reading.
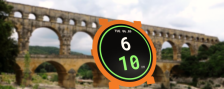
6:10
